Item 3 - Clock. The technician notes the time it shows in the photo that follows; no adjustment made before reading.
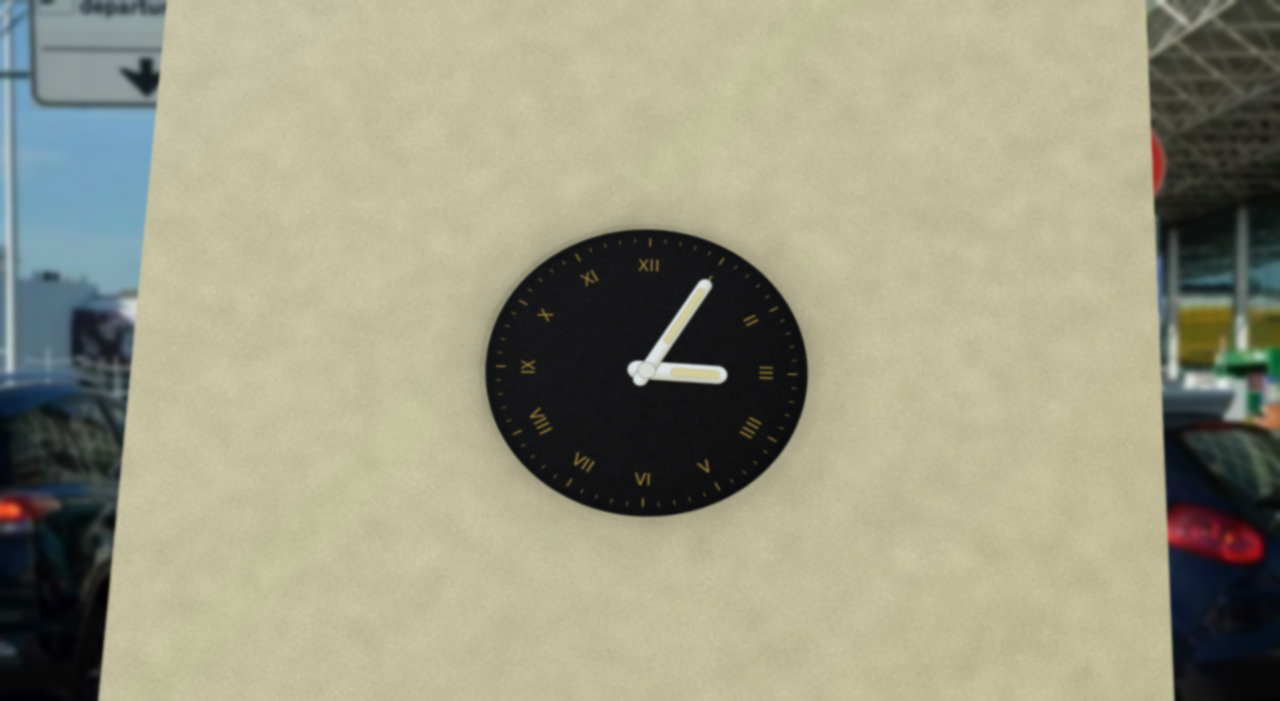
3:05
